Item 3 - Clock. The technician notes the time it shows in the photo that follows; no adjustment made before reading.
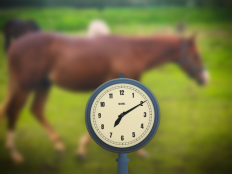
7:10
